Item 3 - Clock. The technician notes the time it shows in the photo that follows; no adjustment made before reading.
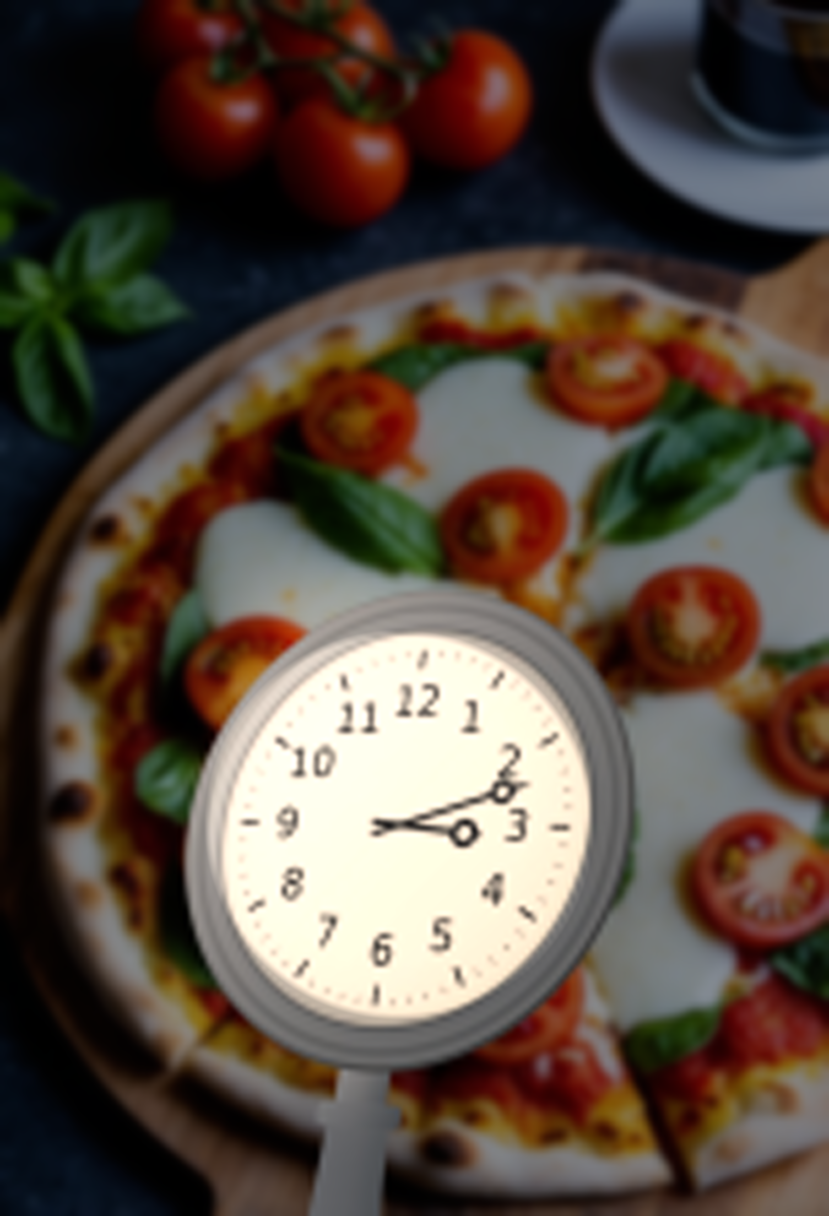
3:12
